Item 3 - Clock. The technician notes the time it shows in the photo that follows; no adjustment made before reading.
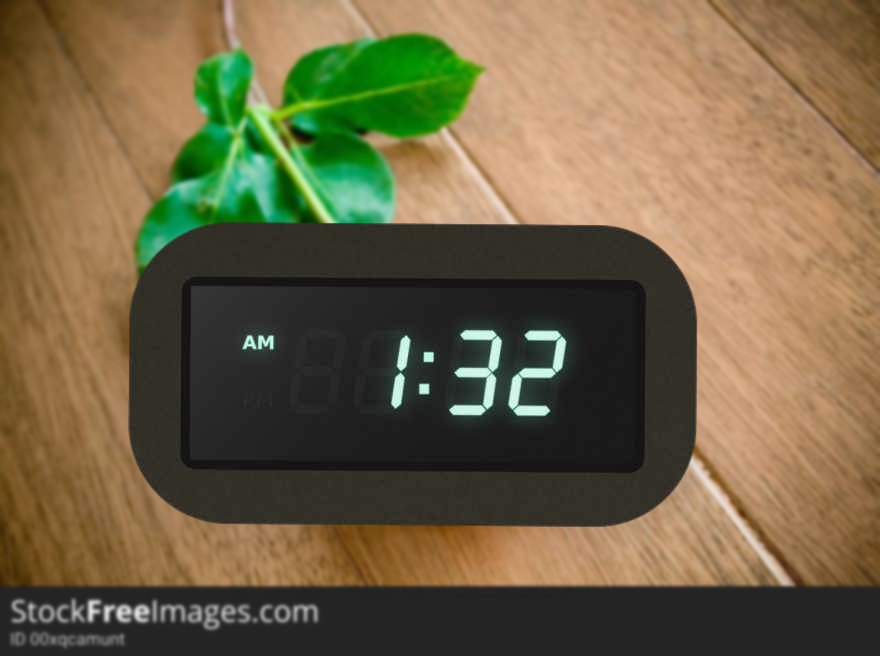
1:32
